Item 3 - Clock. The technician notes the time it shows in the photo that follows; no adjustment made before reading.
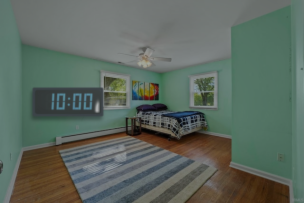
10:00
